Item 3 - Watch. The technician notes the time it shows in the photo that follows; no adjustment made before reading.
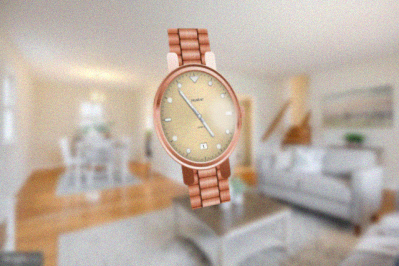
4:54
